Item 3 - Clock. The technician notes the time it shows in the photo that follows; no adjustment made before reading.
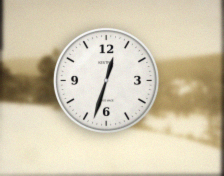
12:33
